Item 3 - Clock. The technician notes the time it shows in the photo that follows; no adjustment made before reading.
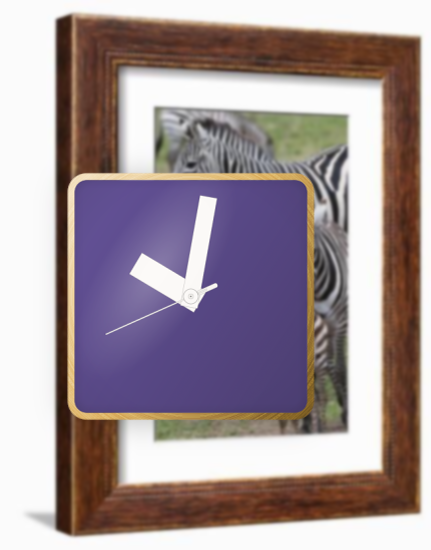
10:01:41
